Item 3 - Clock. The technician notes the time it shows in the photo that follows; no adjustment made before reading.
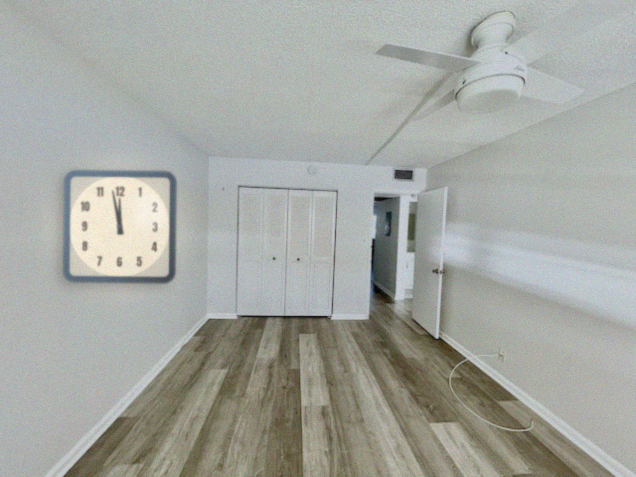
11:58
